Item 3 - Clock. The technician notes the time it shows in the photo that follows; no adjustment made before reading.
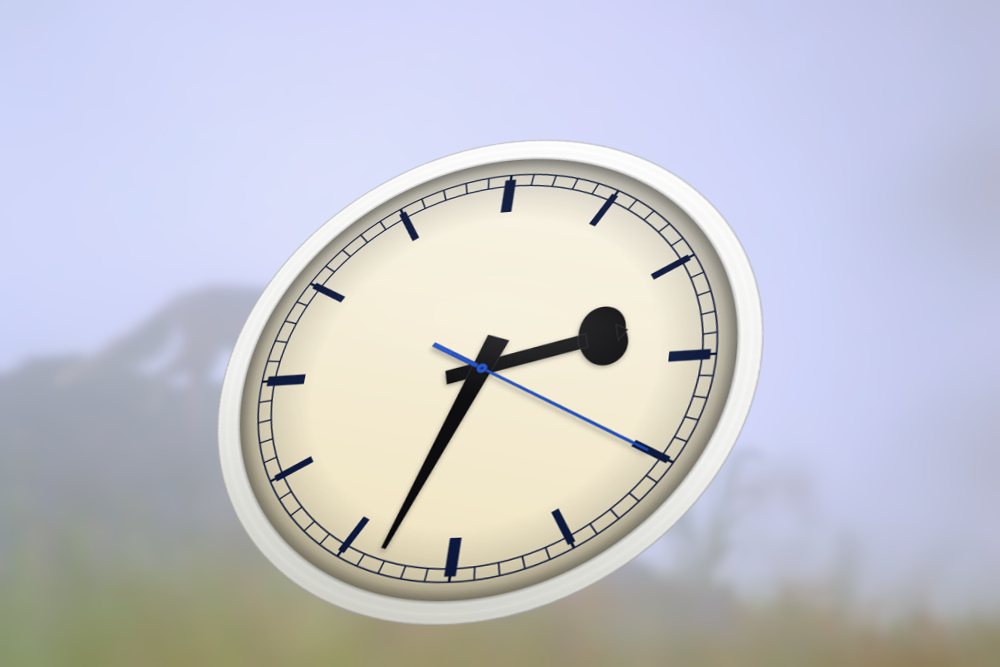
2:33:20
